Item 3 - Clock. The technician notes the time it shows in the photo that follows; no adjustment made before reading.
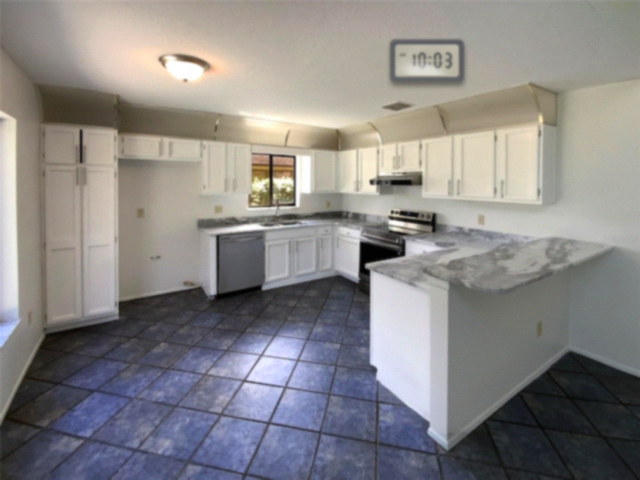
10:03
